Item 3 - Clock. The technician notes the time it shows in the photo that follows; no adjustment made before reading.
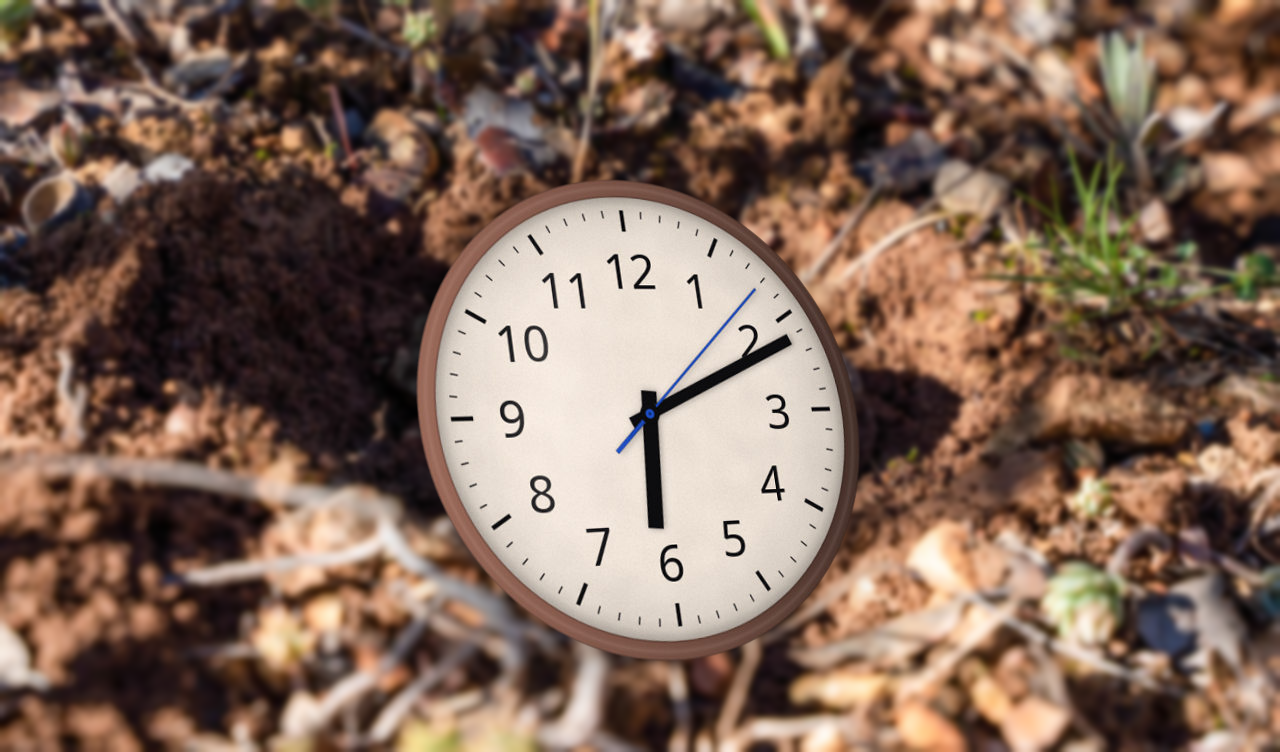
6:11:08
